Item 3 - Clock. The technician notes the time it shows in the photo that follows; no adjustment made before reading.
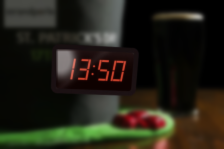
13:50
